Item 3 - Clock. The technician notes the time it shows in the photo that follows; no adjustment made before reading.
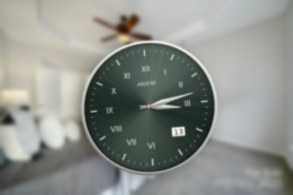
3:13
